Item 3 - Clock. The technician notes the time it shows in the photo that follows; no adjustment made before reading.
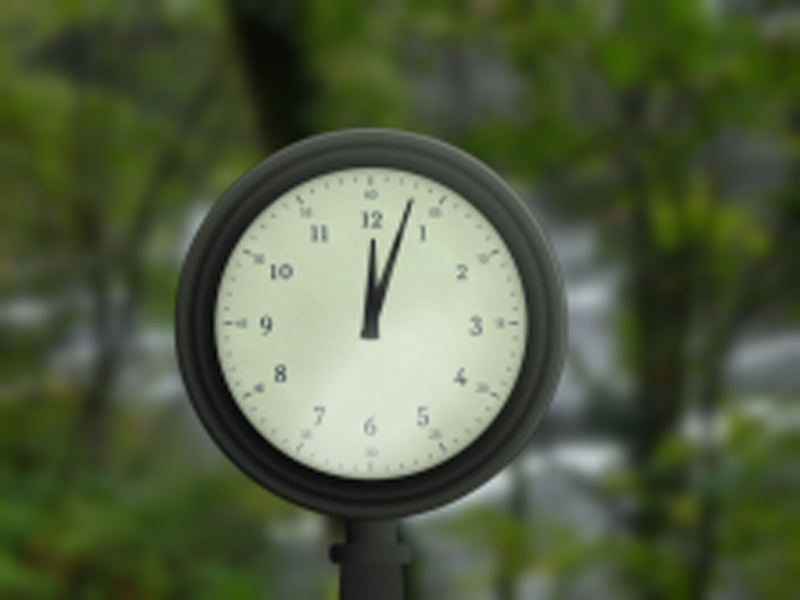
12:03
